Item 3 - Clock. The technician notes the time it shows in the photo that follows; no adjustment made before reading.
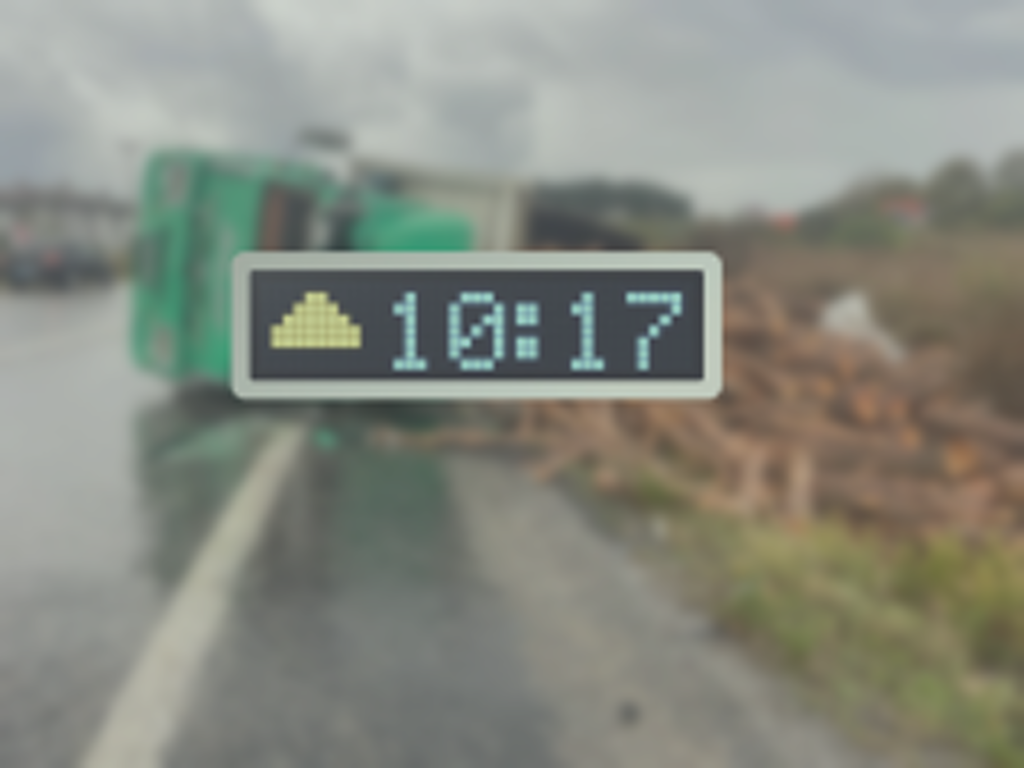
10:17
